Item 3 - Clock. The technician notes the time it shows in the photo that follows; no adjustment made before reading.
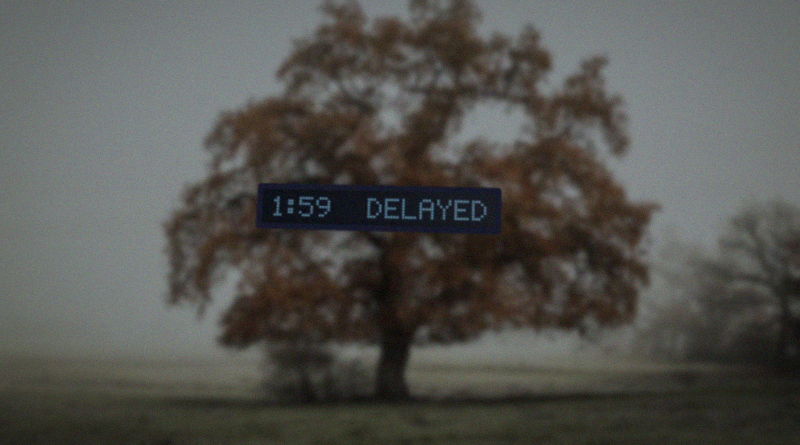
1:59
